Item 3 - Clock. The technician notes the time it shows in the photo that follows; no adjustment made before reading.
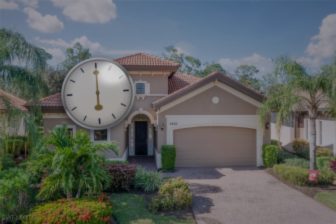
6:00
